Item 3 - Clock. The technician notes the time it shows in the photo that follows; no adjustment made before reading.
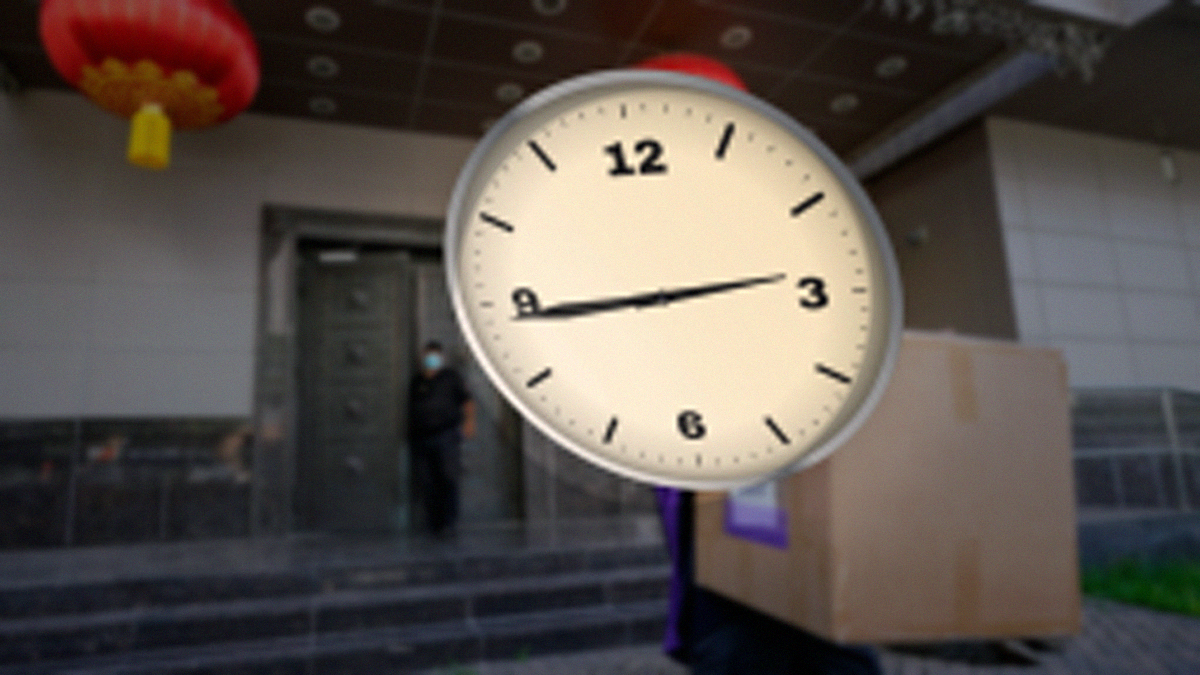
2:44
